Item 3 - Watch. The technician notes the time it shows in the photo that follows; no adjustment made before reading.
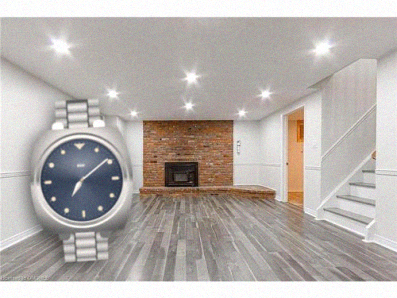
7:09
